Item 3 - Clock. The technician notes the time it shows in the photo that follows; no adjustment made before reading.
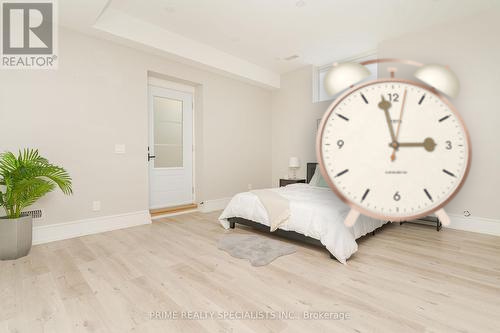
2:58:02
